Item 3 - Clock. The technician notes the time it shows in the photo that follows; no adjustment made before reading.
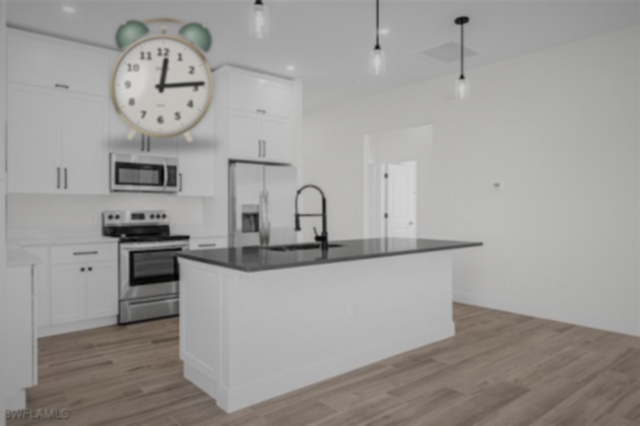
12:14
